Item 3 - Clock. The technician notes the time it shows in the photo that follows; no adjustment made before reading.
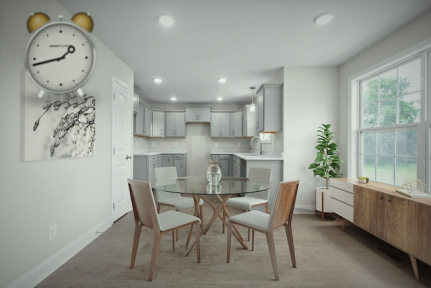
1:43
